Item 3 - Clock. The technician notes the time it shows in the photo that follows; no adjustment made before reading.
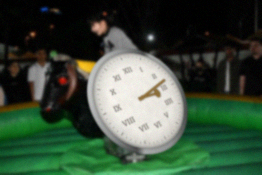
3:13
